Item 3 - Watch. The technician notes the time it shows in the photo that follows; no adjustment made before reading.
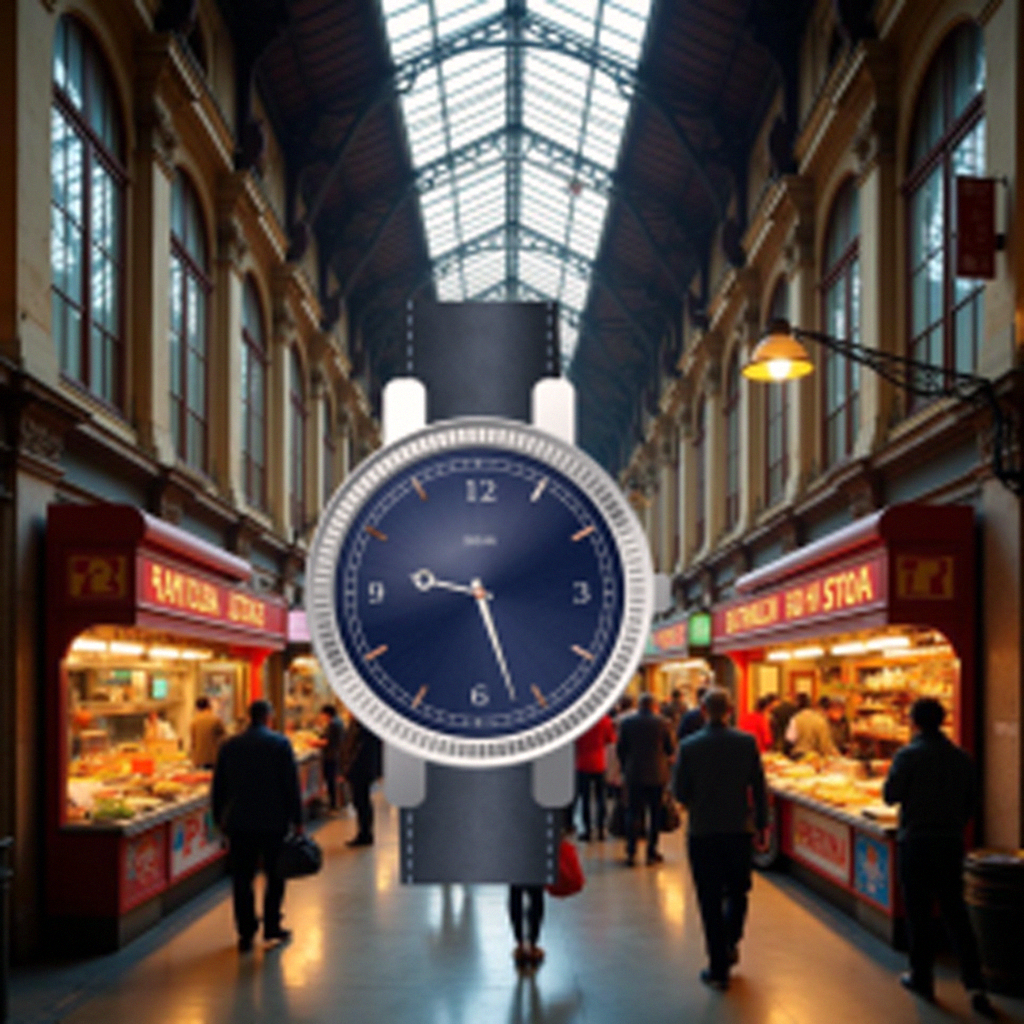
9:27
